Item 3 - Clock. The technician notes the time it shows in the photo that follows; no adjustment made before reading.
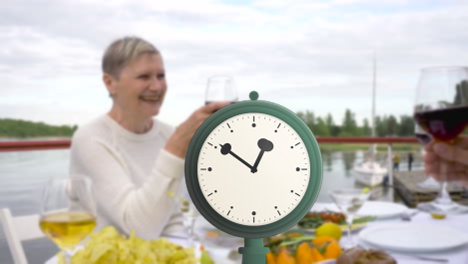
12:51
